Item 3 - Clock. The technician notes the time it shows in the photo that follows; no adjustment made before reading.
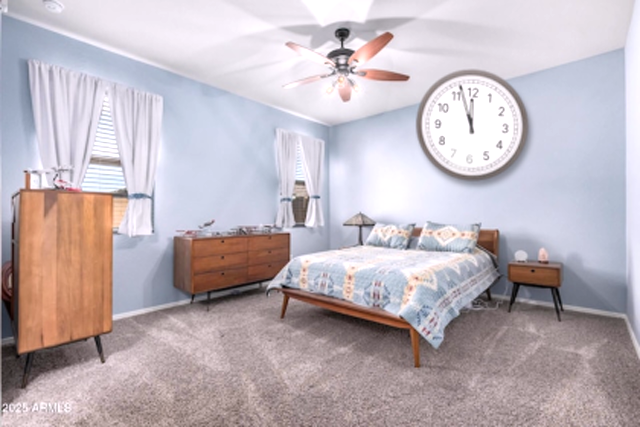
11:57
